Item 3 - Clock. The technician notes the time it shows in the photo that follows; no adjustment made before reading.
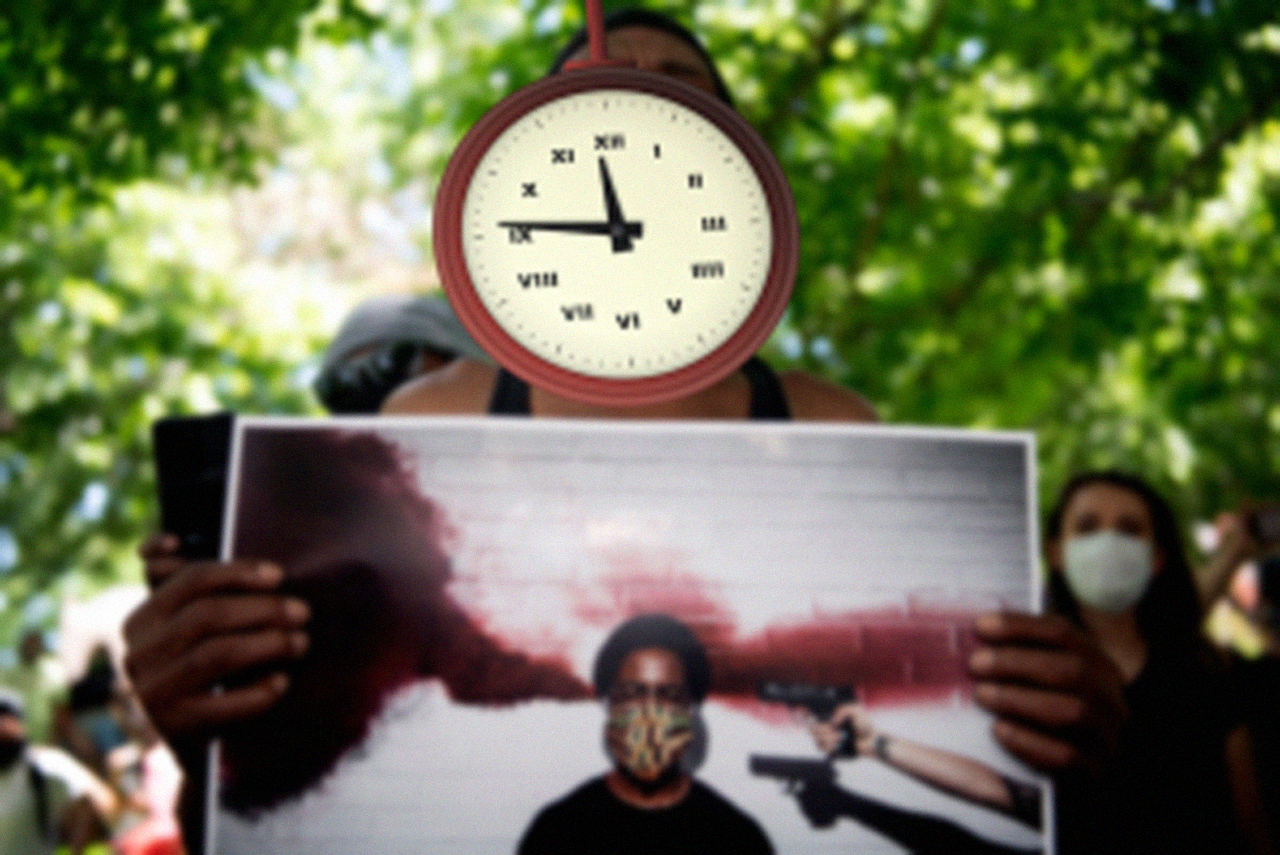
11:46
